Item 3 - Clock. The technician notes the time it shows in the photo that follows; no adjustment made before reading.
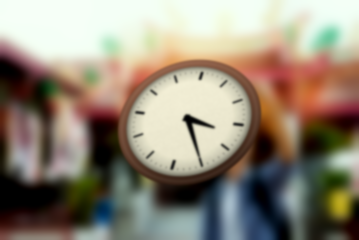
3:25
